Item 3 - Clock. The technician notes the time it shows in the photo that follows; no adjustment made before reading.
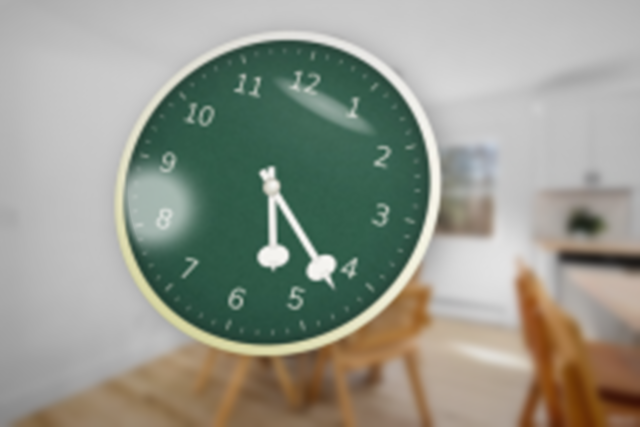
5:22
